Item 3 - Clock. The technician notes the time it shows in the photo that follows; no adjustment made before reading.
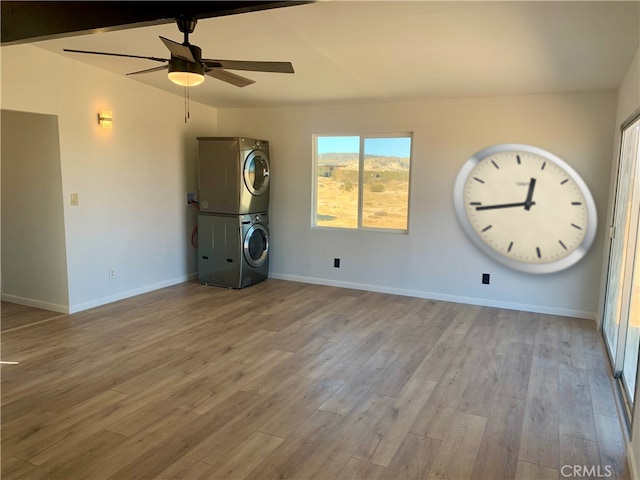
12:44
